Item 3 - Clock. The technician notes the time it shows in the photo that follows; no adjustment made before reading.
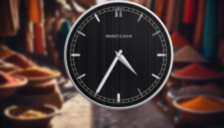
4:35
